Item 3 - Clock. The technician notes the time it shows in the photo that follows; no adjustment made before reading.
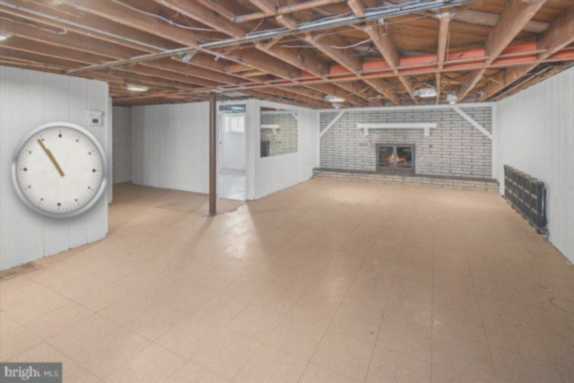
10:54
